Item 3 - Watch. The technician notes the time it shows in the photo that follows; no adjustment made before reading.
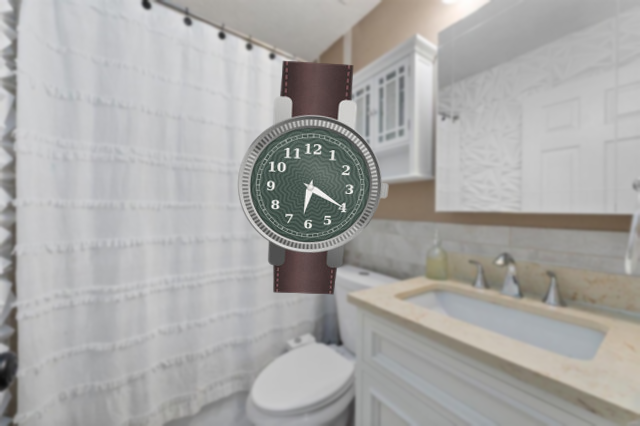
6:20
